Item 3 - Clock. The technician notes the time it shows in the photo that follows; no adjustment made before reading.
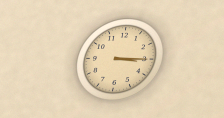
3:15
